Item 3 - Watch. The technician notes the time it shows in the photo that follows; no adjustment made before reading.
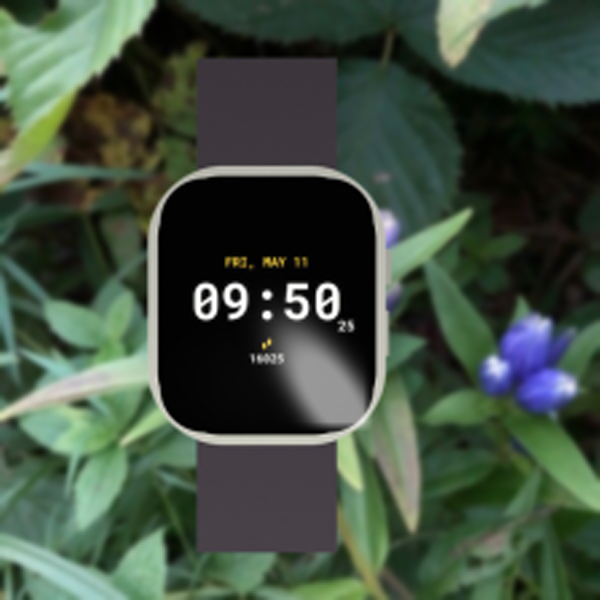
9:50
